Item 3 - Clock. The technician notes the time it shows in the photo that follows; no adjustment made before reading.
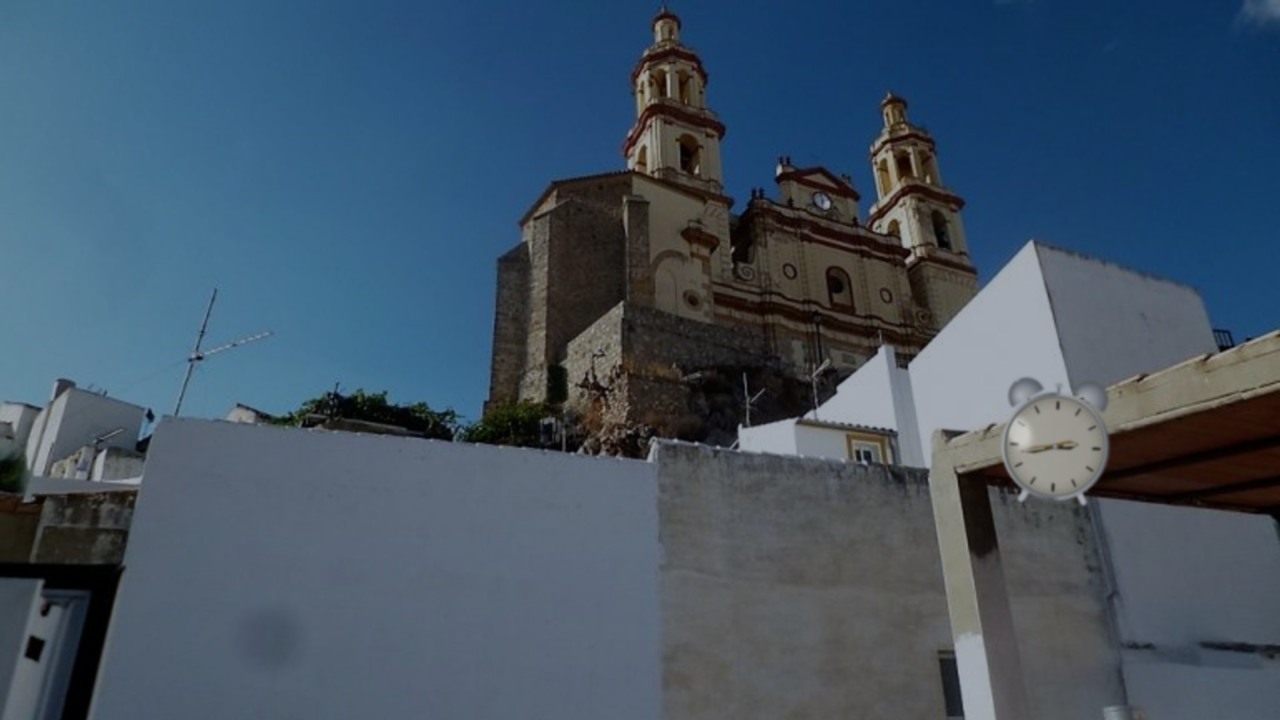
2:43
